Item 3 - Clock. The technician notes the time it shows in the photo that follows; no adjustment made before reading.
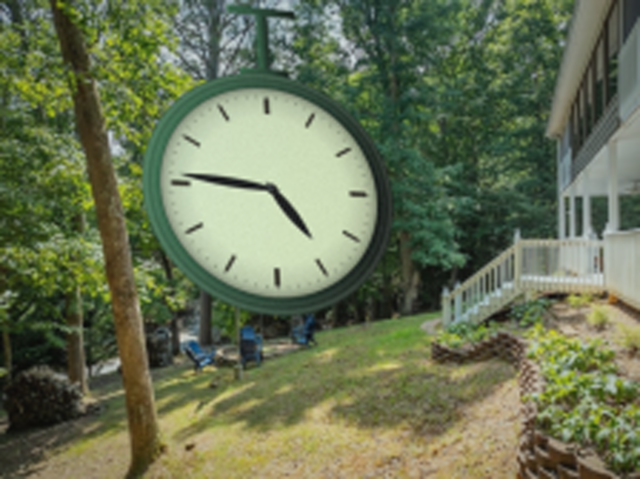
4:46
